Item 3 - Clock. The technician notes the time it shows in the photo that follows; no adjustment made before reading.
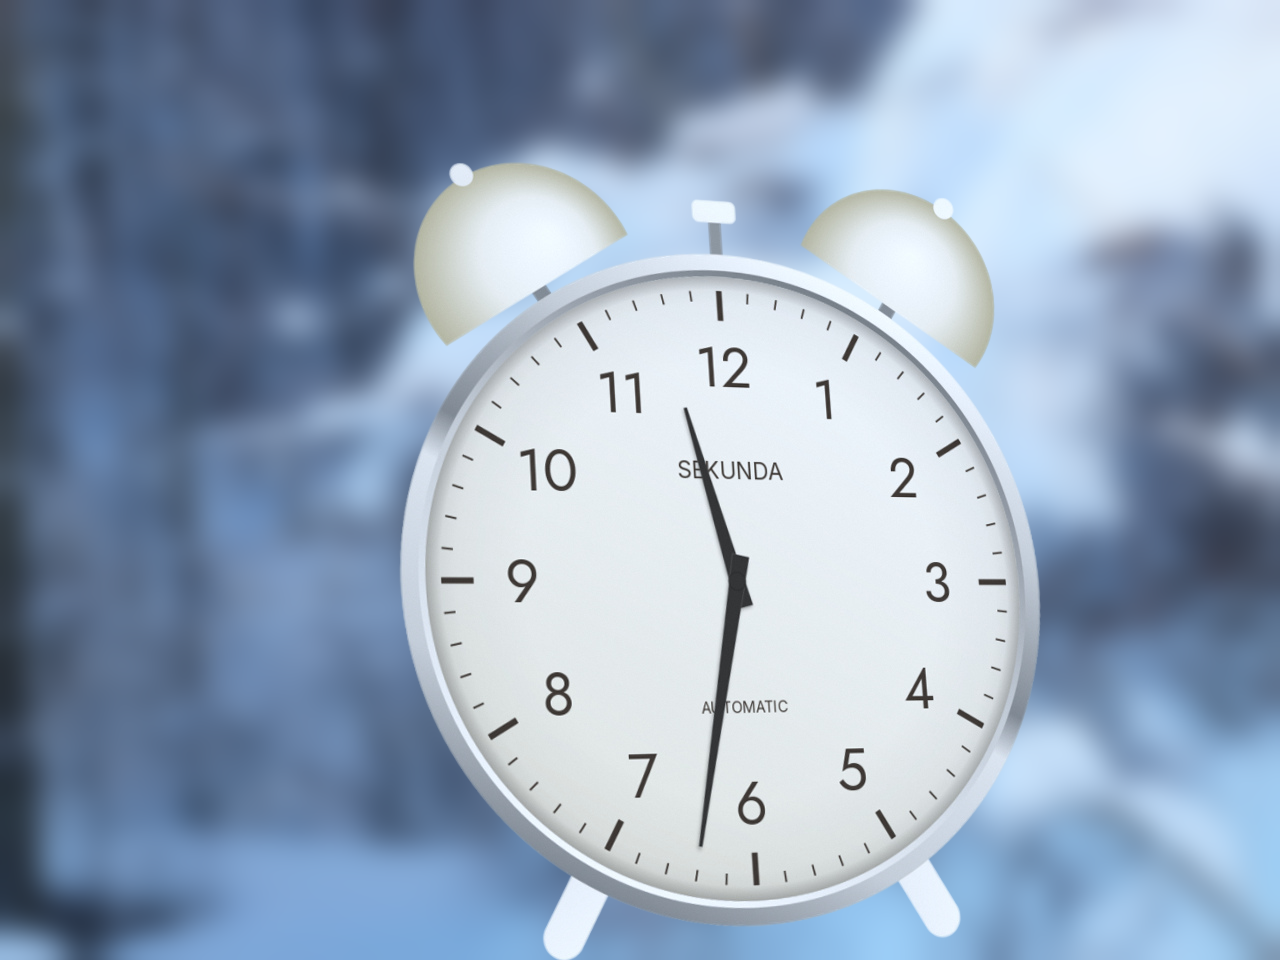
11:32
